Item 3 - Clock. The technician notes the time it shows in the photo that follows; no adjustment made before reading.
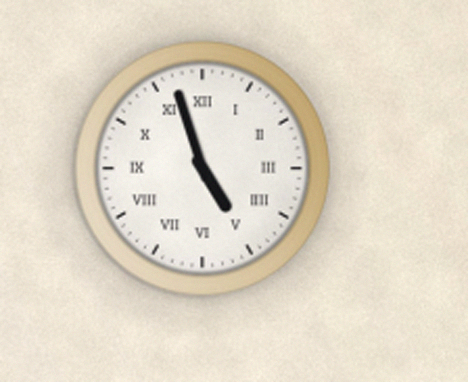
4:57
